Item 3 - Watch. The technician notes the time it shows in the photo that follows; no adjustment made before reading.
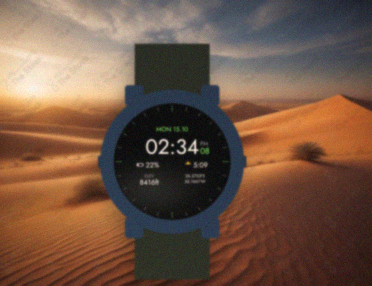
2:34
